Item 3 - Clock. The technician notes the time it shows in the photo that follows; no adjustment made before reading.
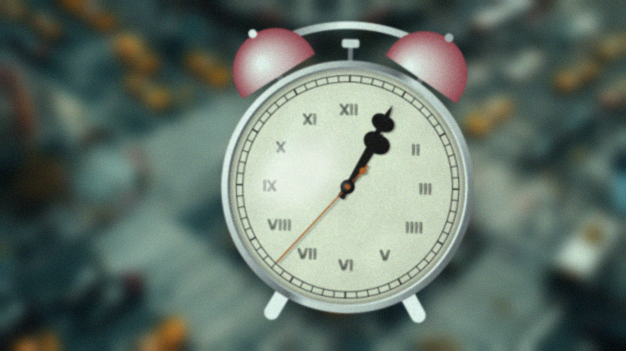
1:04:37
